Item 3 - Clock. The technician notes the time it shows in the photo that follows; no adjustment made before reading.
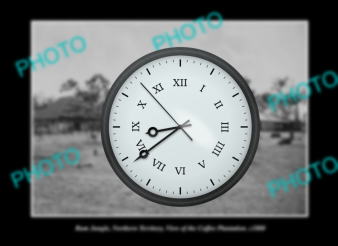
8:38:53
